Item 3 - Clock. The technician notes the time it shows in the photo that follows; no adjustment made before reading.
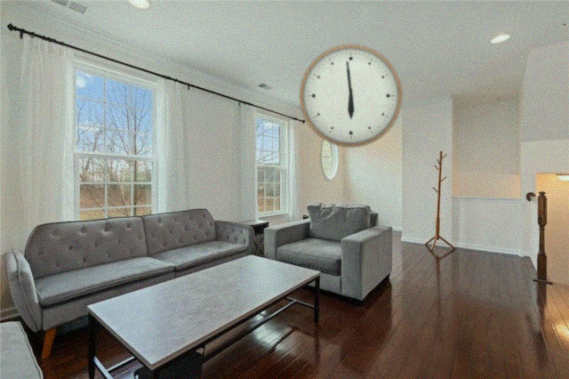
5:59
